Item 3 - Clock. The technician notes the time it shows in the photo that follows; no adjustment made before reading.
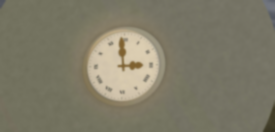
2:59
